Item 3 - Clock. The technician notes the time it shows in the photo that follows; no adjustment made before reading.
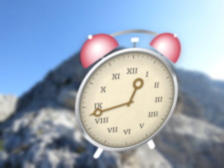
12:43
